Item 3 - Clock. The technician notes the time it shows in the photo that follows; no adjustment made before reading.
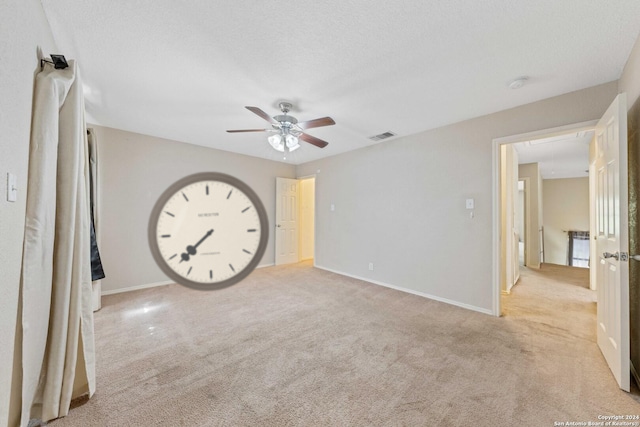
7:38
